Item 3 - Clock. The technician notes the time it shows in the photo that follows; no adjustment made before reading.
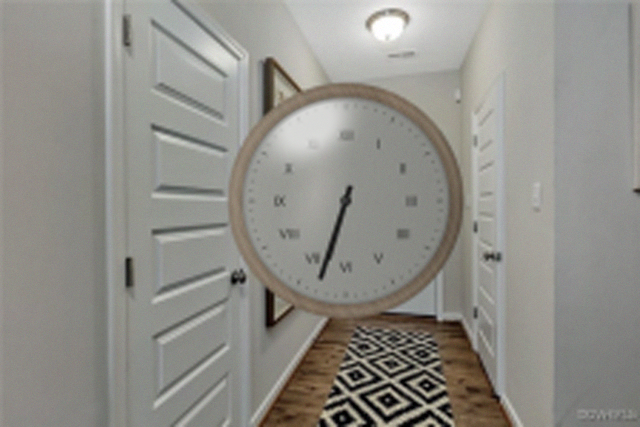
6:33
